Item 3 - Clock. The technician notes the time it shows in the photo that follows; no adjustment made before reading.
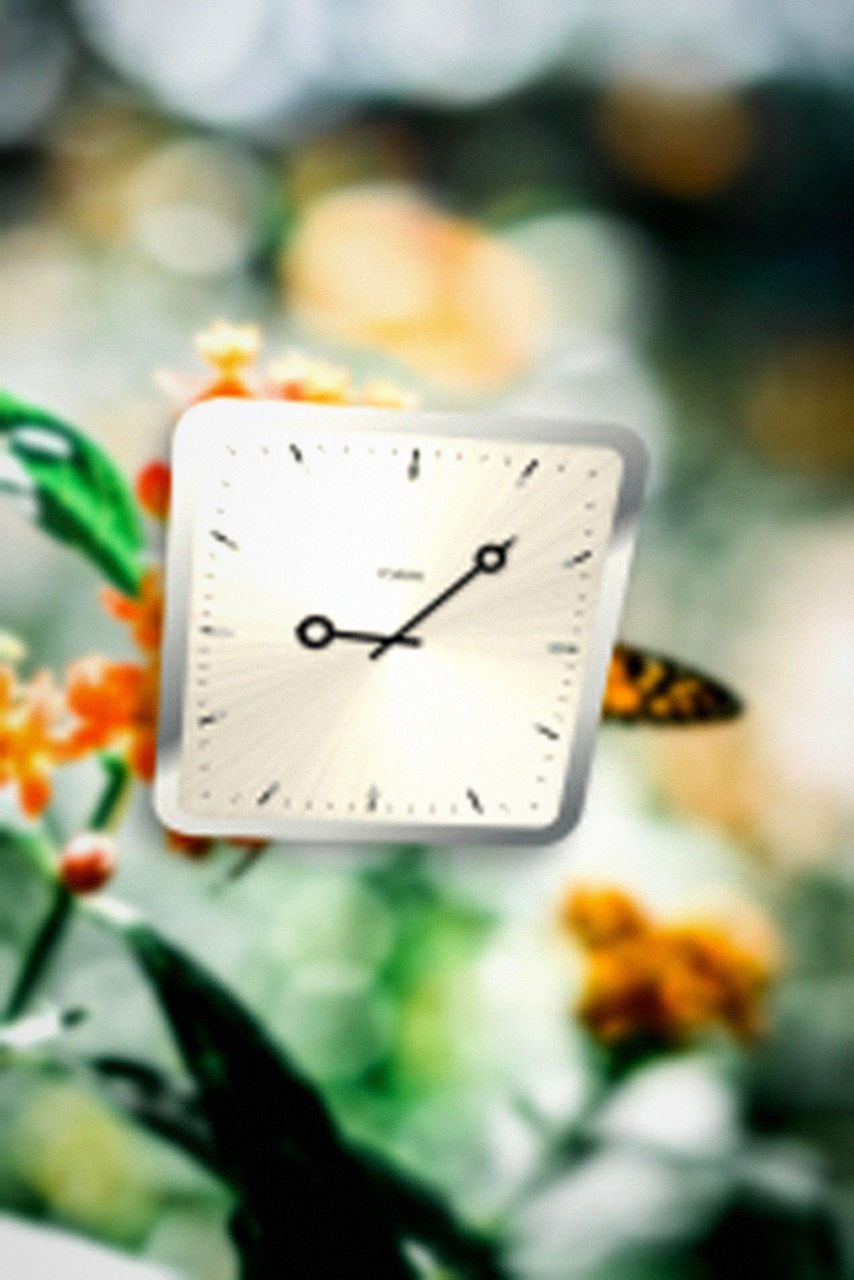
9:07
